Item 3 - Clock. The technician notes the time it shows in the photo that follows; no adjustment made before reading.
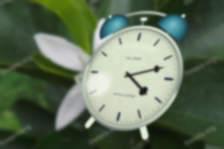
4:12
